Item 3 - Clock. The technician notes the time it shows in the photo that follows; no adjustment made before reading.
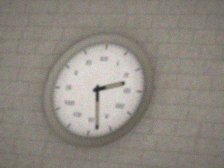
2:28
